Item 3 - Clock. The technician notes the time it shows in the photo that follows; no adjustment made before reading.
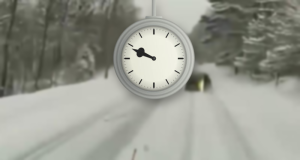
9:49
